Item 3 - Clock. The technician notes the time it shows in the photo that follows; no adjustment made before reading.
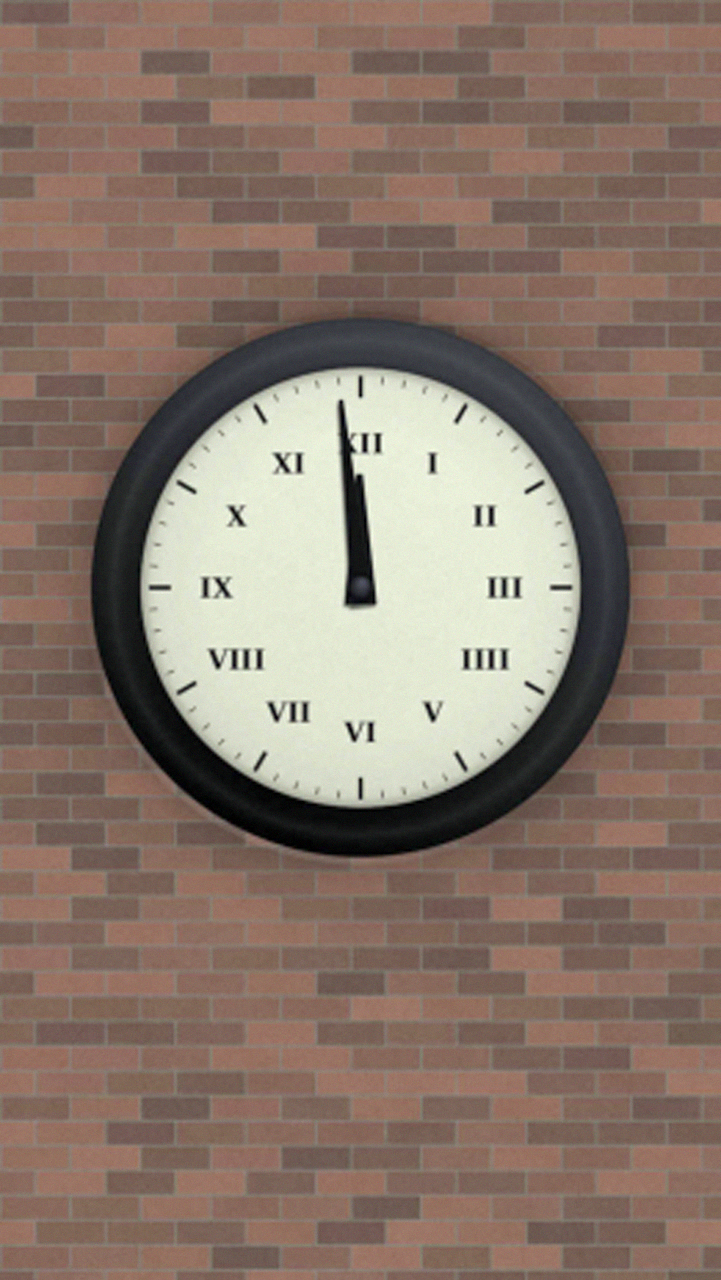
11:59
